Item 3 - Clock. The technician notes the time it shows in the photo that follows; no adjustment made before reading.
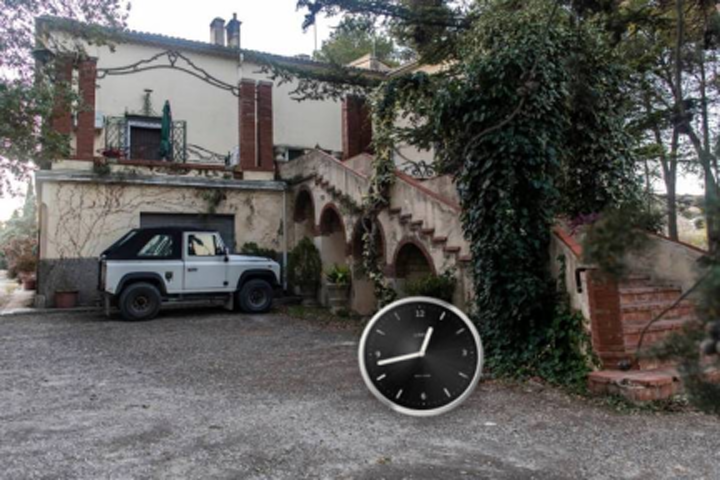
12:43
